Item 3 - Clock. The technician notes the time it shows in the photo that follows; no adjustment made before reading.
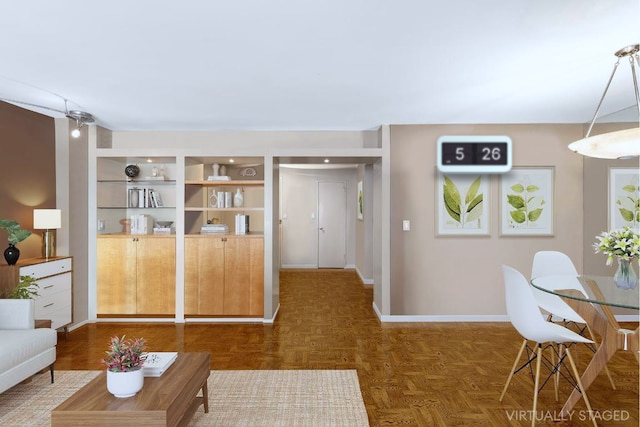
5:26
